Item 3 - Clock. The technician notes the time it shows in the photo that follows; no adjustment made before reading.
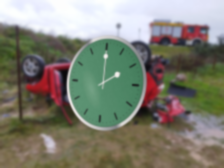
2:00
